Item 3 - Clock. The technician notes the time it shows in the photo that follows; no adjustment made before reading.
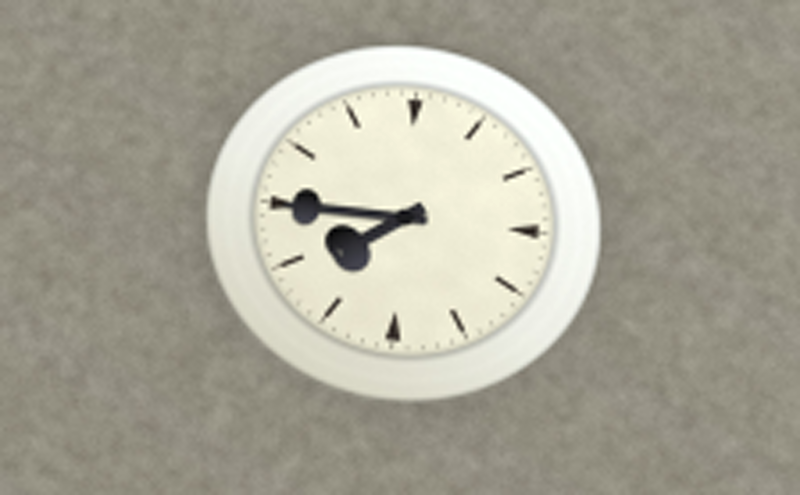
7:45
